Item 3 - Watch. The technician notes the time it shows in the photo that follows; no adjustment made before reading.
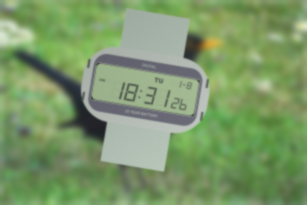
18:31:26
